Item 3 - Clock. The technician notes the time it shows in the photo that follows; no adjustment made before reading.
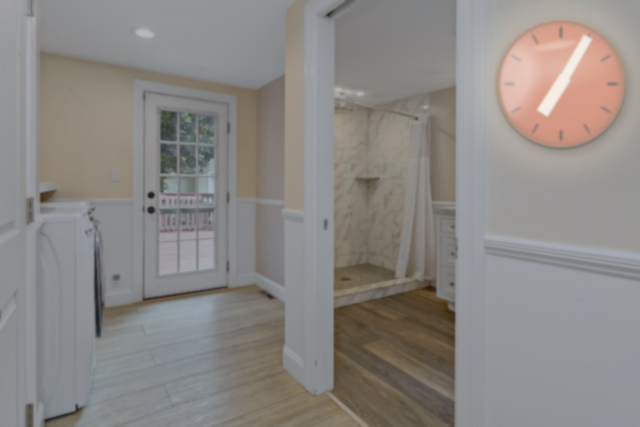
7:05
